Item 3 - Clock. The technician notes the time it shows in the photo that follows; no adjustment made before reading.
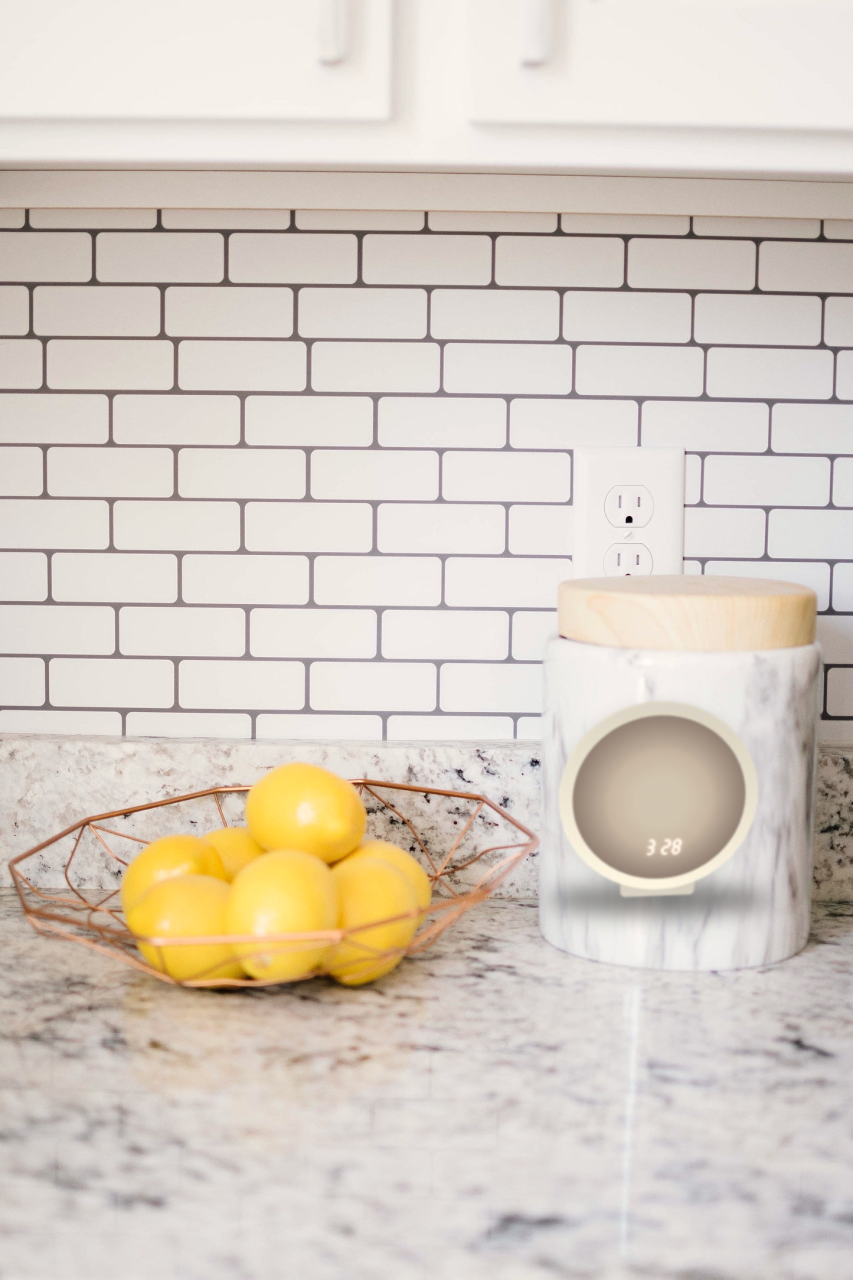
3:28
